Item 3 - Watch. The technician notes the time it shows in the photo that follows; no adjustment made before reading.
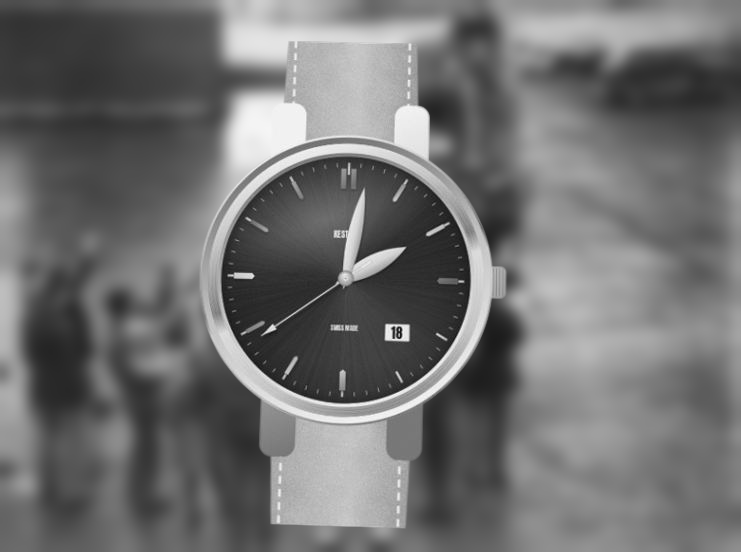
2:01:39
